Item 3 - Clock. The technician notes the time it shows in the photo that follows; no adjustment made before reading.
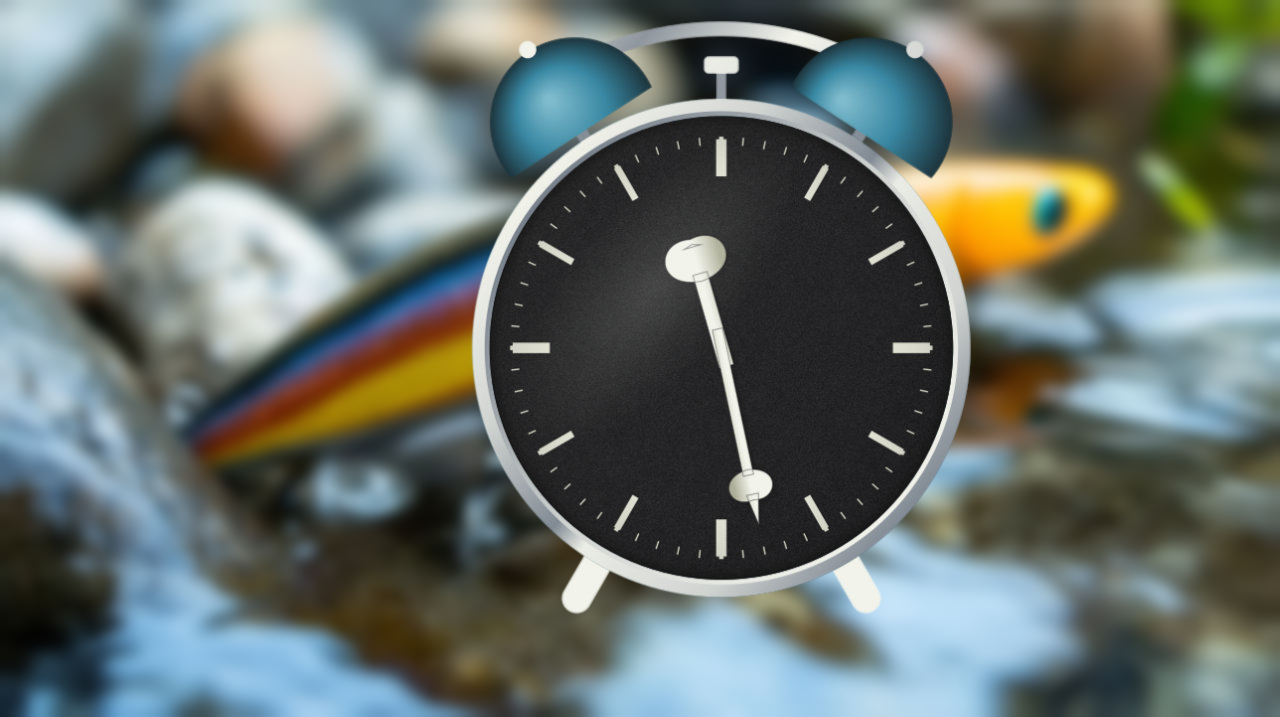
11:28
